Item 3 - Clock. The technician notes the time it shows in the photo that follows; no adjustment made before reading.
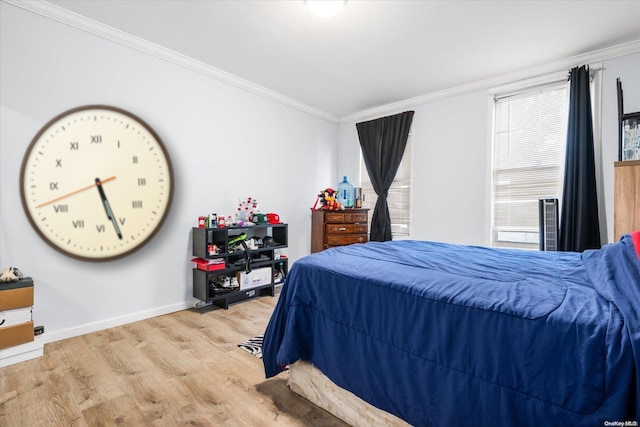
5:26:42
